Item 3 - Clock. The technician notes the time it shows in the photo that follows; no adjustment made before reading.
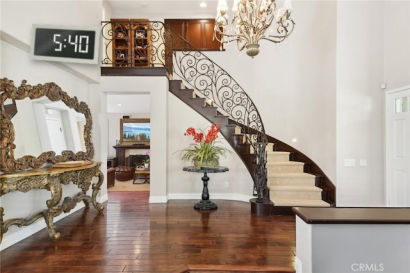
5:40
